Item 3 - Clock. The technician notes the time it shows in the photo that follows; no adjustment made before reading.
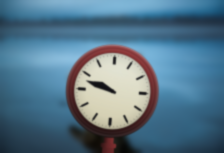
9:48
